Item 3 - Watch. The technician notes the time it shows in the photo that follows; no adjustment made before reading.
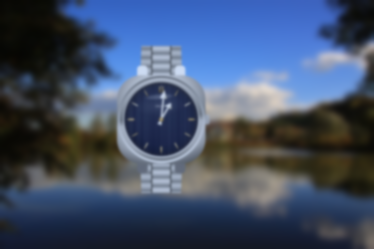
1:01
